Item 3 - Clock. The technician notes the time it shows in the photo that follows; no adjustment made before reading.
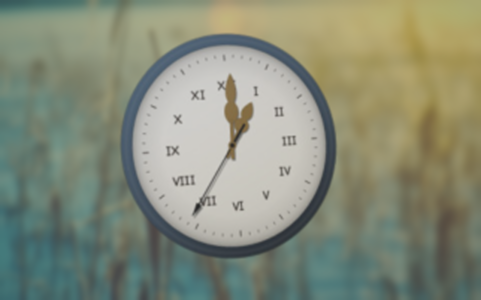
1:00:36
